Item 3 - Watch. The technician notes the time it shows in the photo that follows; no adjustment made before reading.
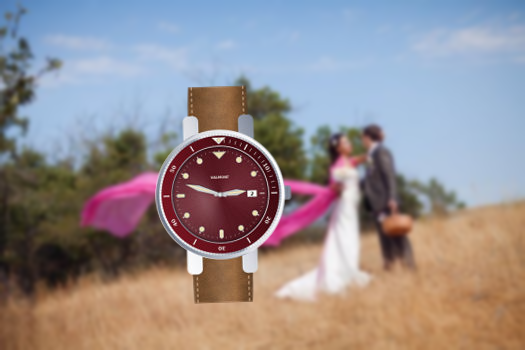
2:48
